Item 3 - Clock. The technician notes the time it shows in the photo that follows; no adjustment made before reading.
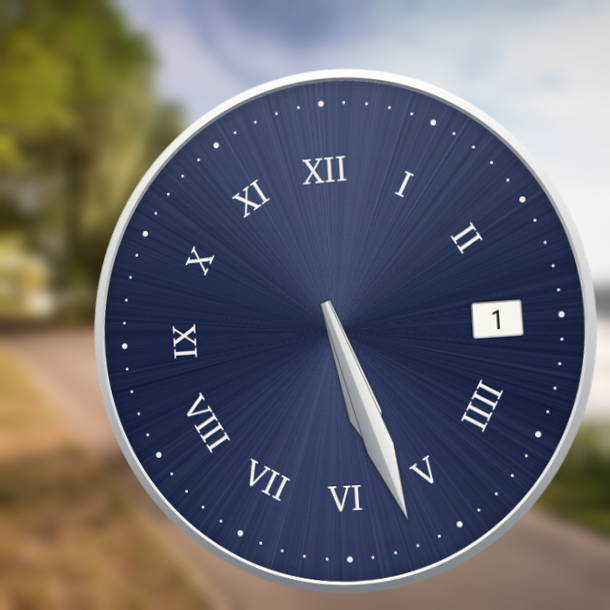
5:27
